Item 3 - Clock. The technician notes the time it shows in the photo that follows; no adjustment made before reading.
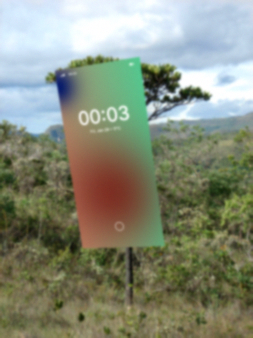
0:03
